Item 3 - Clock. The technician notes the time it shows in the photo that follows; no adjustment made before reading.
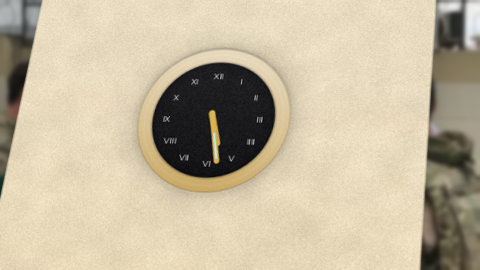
5:28
